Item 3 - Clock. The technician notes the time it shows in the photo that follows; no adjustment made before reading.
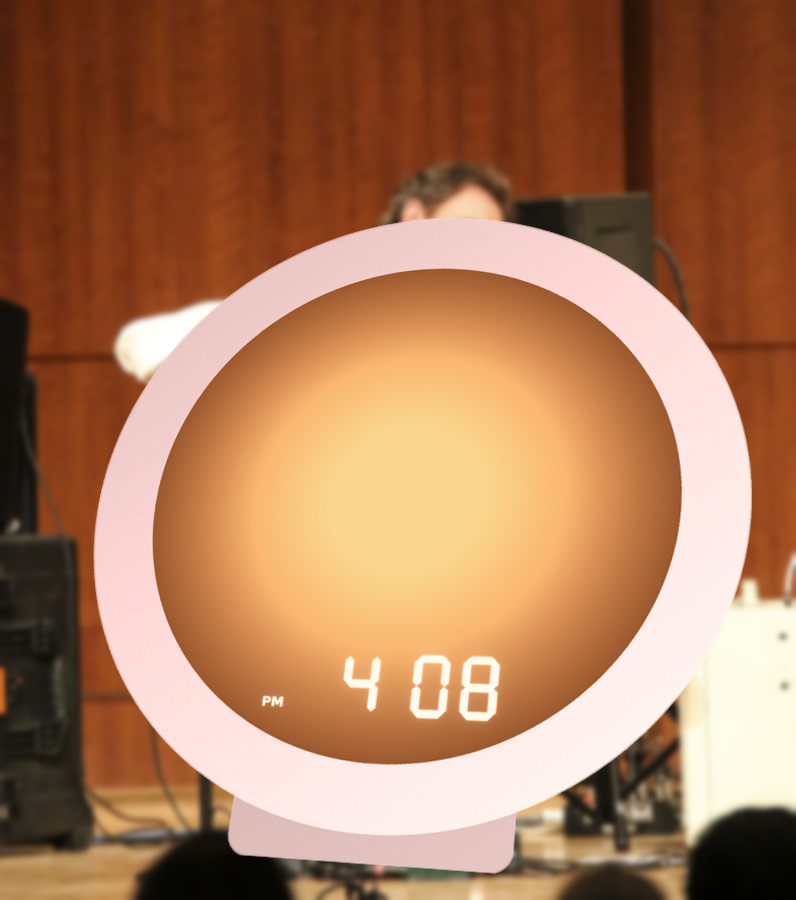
4:08
